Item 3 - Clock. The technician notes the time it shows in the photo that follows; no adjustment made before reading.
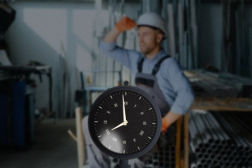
7:59
